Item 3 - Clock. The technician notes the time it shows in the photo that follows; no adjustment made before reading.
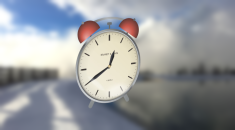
12:40
